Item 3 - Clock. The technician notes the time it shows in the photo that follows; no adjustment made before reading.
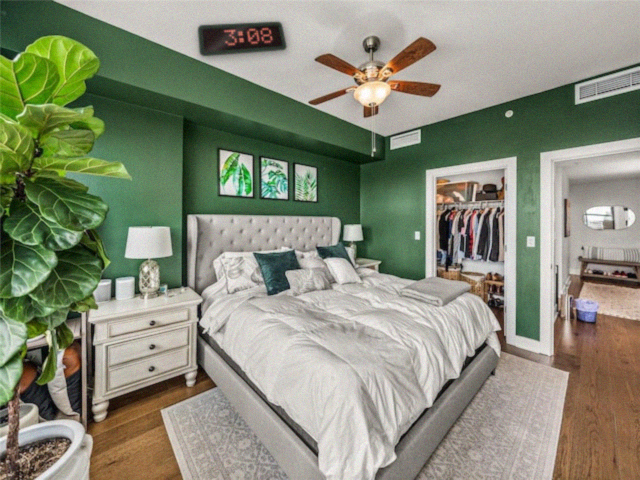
3:08
